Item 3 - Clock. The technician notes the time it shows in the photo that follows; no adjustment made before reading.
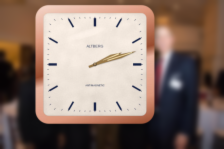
2:12
